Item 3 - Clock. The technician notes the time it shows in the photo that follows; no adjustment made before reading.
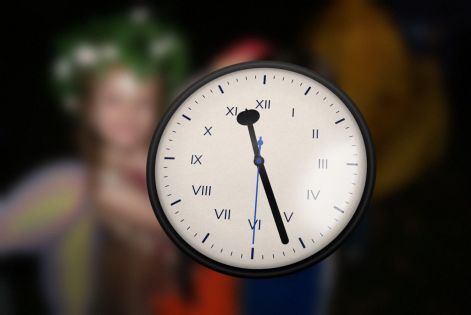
11:26:30
